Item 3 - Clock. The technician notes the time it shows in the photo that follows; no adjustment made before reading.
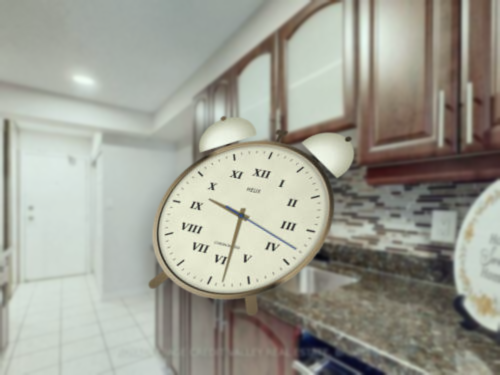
9:28:18
